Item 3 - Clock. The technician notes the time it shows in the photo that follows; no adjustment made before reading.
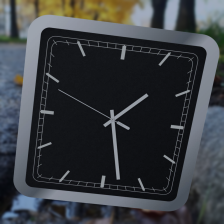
1:27:49
